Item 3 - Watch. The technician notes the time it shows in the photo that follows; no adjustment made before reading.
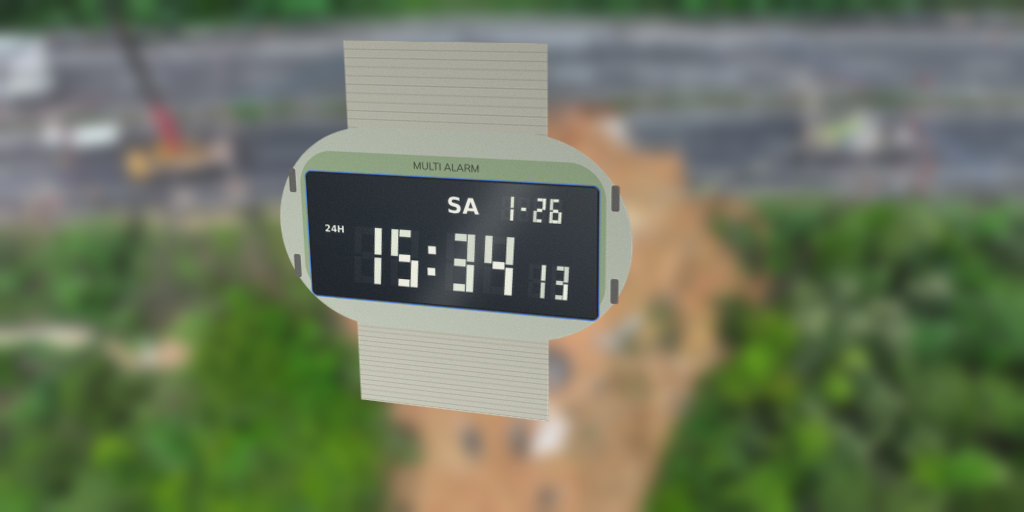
15:34:13
